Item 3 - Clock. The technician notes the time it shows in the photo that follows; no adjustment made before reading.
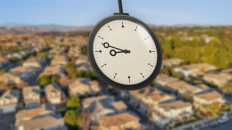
8:48
